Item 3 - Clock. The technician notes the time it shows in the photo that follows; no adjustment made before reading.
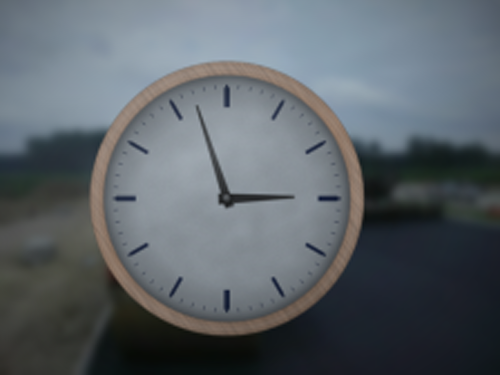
2:57
